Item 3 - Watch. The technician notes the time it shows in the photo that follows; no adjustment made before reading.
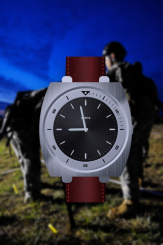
8:58
